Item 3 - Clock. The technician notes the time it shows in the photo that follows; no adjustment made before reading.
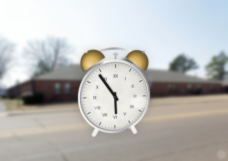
5:54
